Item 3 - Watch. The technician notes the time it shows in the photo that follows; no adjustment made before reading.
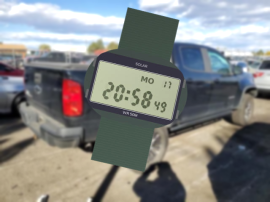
20:58:49
